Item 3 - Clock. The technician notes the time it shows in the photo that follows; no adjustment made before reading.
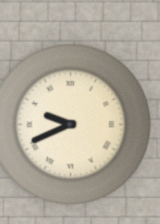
9:41
